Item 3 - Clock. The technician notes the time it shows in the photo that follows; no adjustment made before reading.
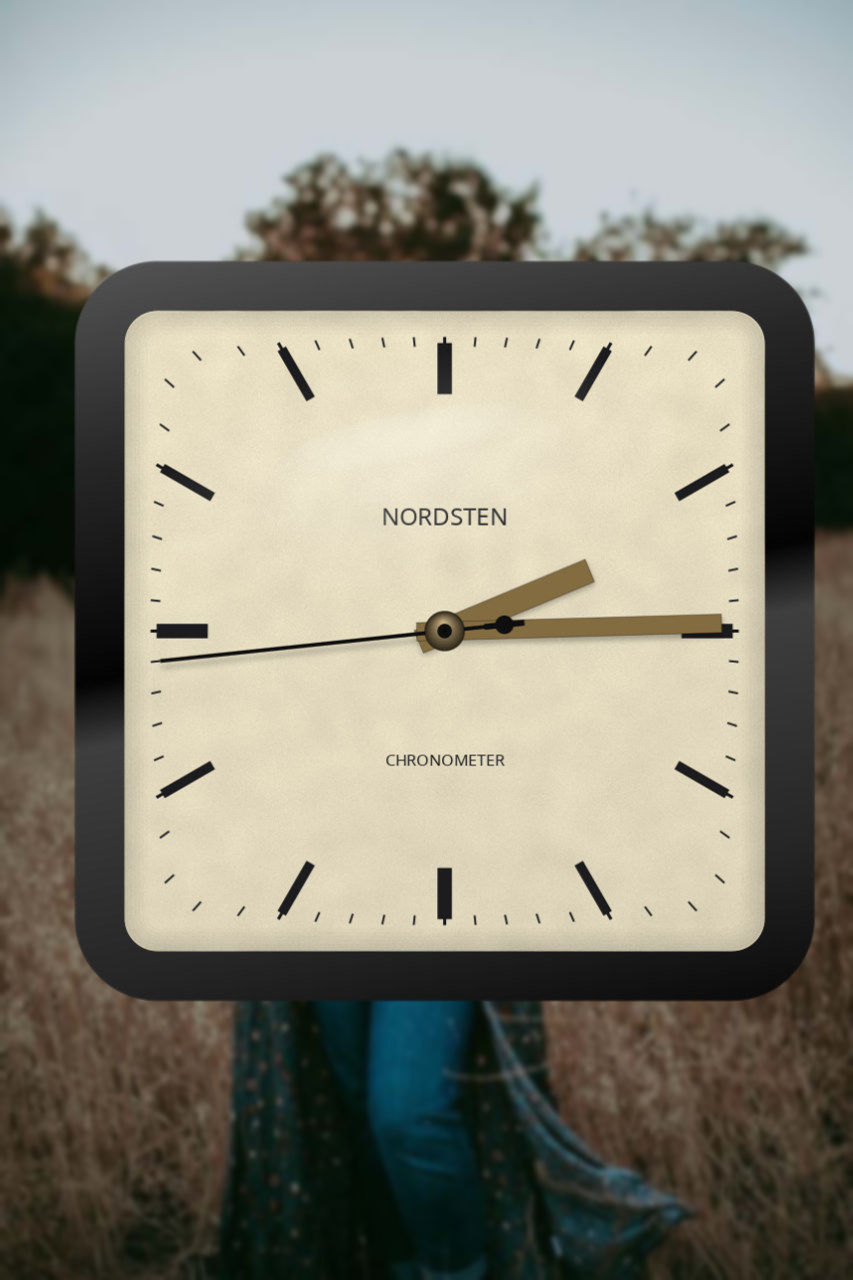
2:14:44
